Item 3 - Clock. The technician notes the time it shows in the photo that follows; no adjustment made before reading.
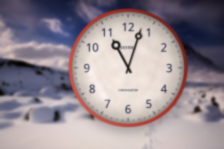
11:03
